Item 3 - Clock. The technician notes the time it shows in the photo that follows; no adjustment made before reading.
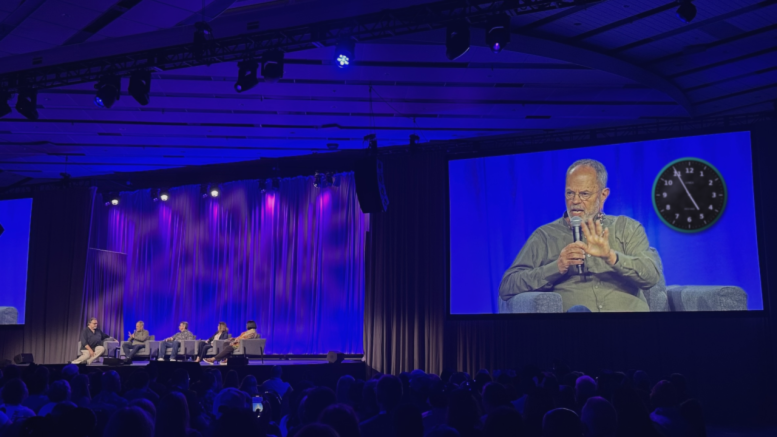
4:55
